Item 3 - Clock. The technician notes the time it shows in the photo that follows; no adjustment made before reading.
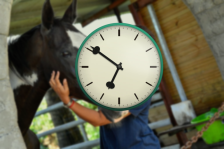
6:51
